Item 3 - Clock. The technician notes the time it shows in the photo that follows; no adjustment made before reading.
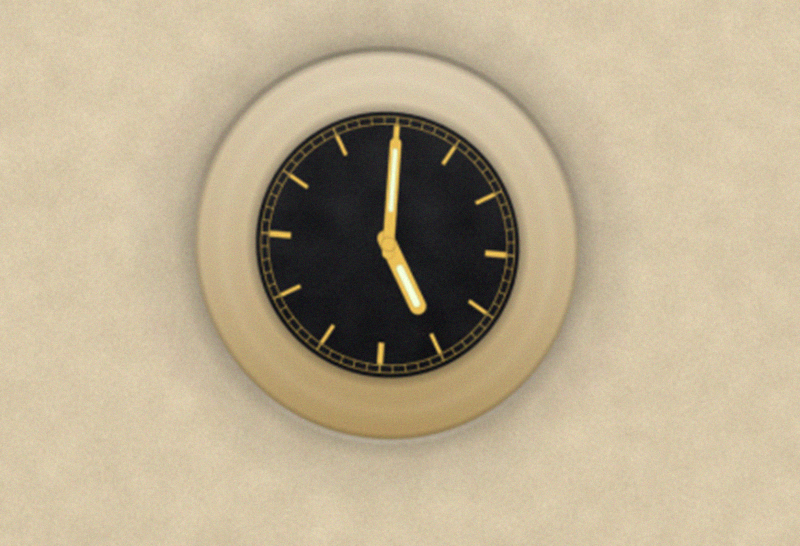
5:00
